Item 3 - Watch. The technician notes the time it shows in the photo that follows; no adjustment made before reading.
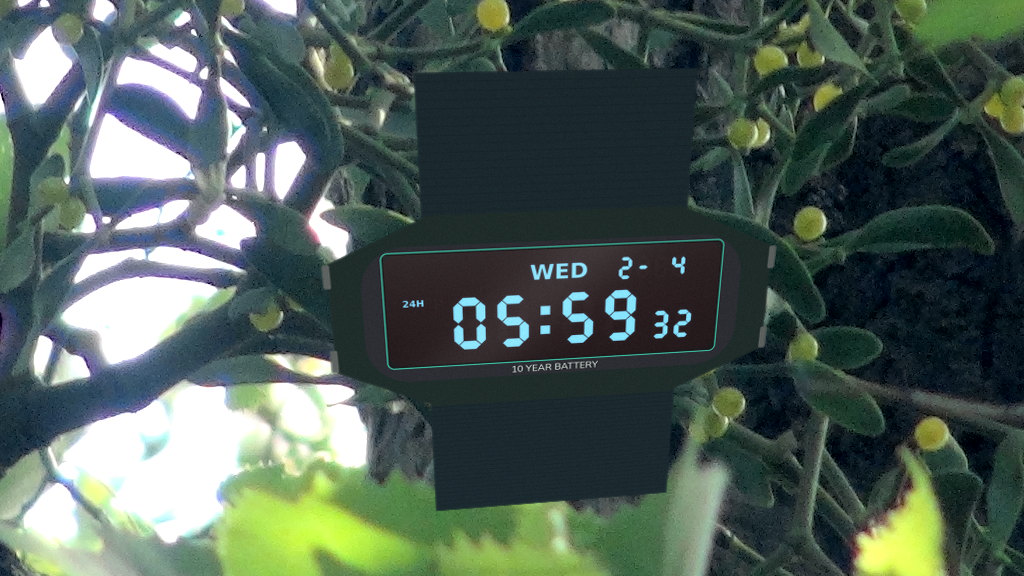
5:59:32
